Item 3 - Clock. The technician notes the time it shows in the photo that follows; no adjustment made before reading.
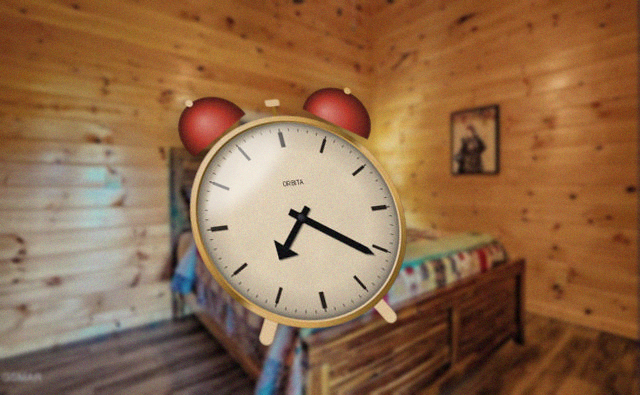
7:21
